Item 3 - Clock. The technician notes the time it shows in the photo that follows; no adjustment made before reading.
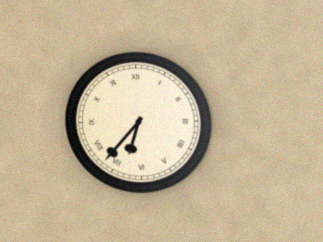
6:37
